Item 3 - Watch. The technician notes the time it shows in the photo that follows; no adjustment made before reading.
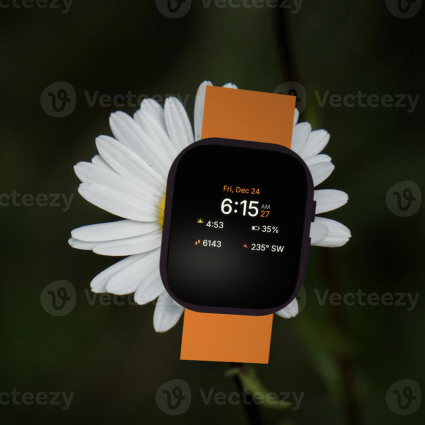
6:15:27
